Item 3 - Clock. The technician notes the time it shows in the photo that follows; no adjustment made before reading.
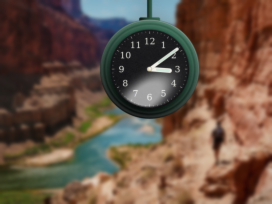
3:09
